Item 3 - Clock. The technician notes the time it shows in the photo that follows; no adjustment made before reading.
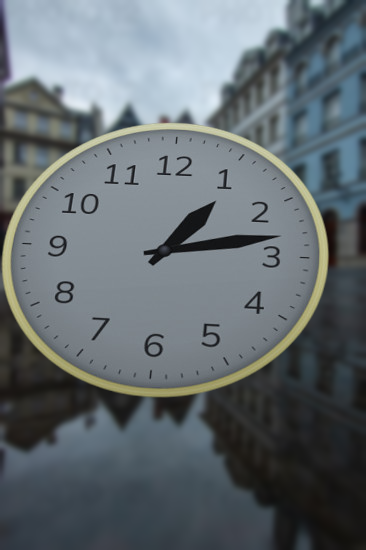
1:13
